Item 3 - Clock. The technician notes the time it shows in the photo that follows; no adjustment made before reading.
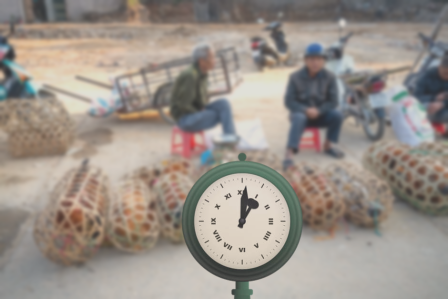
1:01
